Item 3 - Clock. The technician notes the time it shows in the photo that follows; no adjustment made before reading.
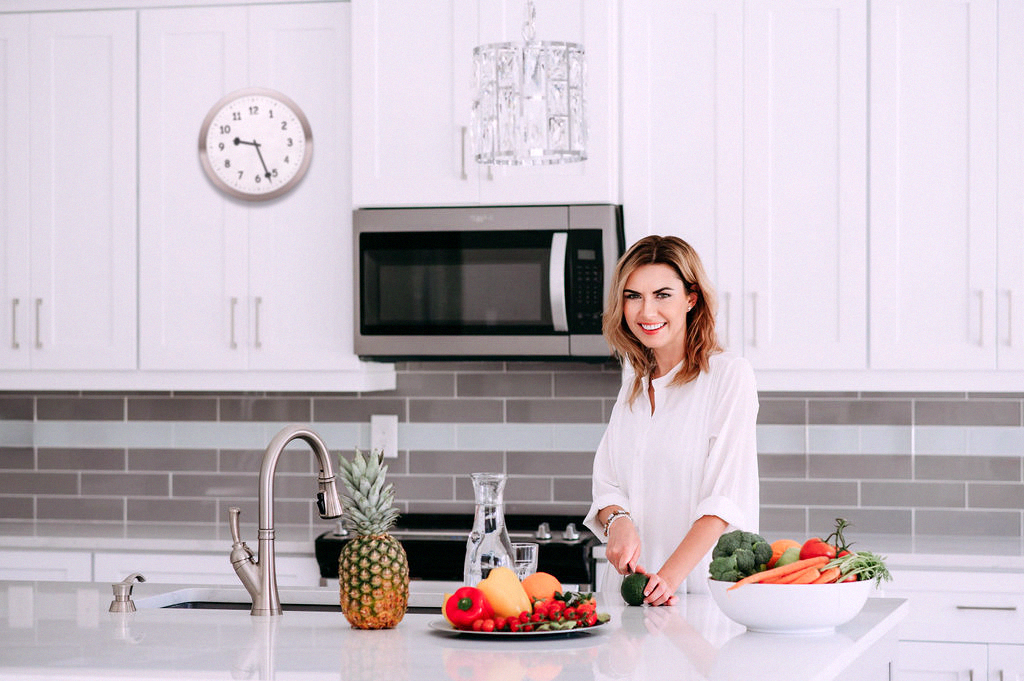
9:27
